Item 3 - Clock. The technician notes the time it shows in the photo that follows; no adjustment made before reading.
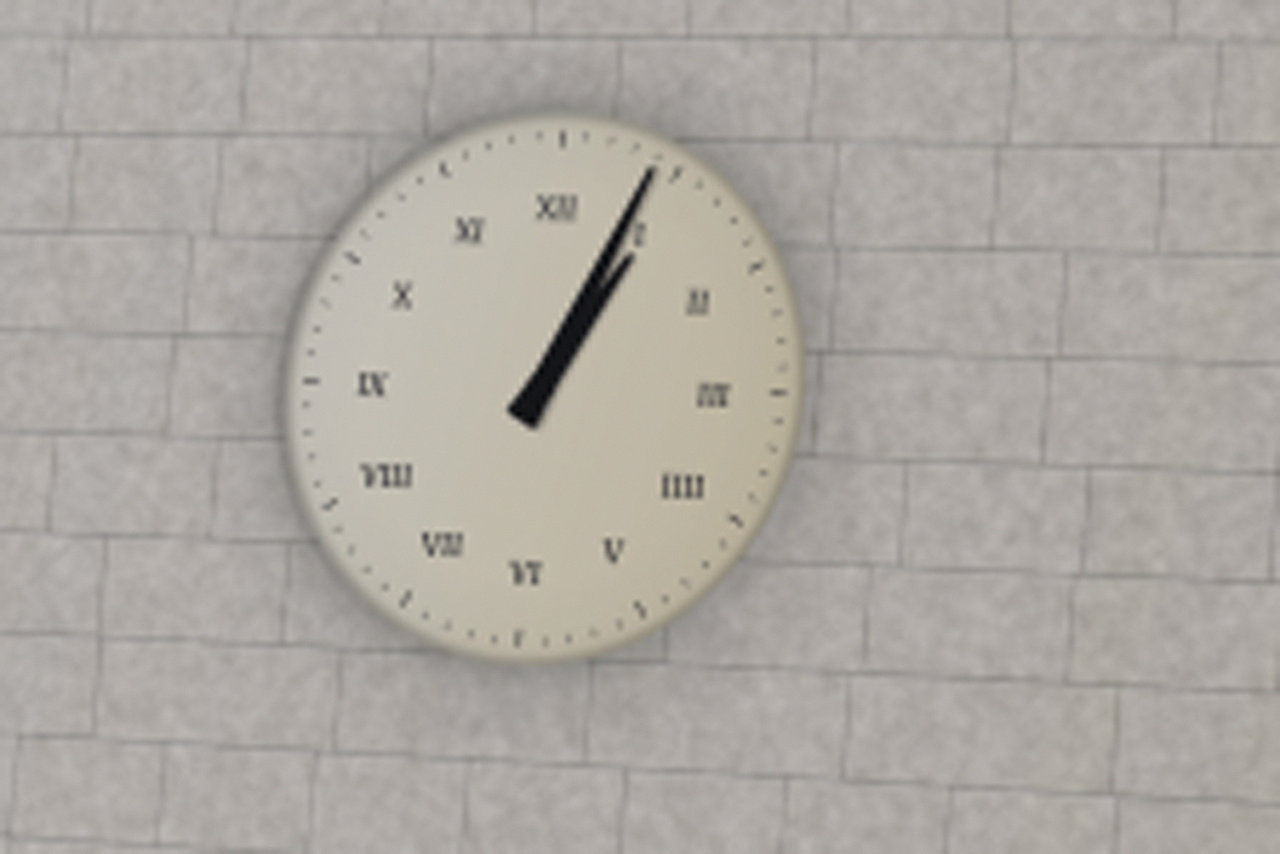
1:04
